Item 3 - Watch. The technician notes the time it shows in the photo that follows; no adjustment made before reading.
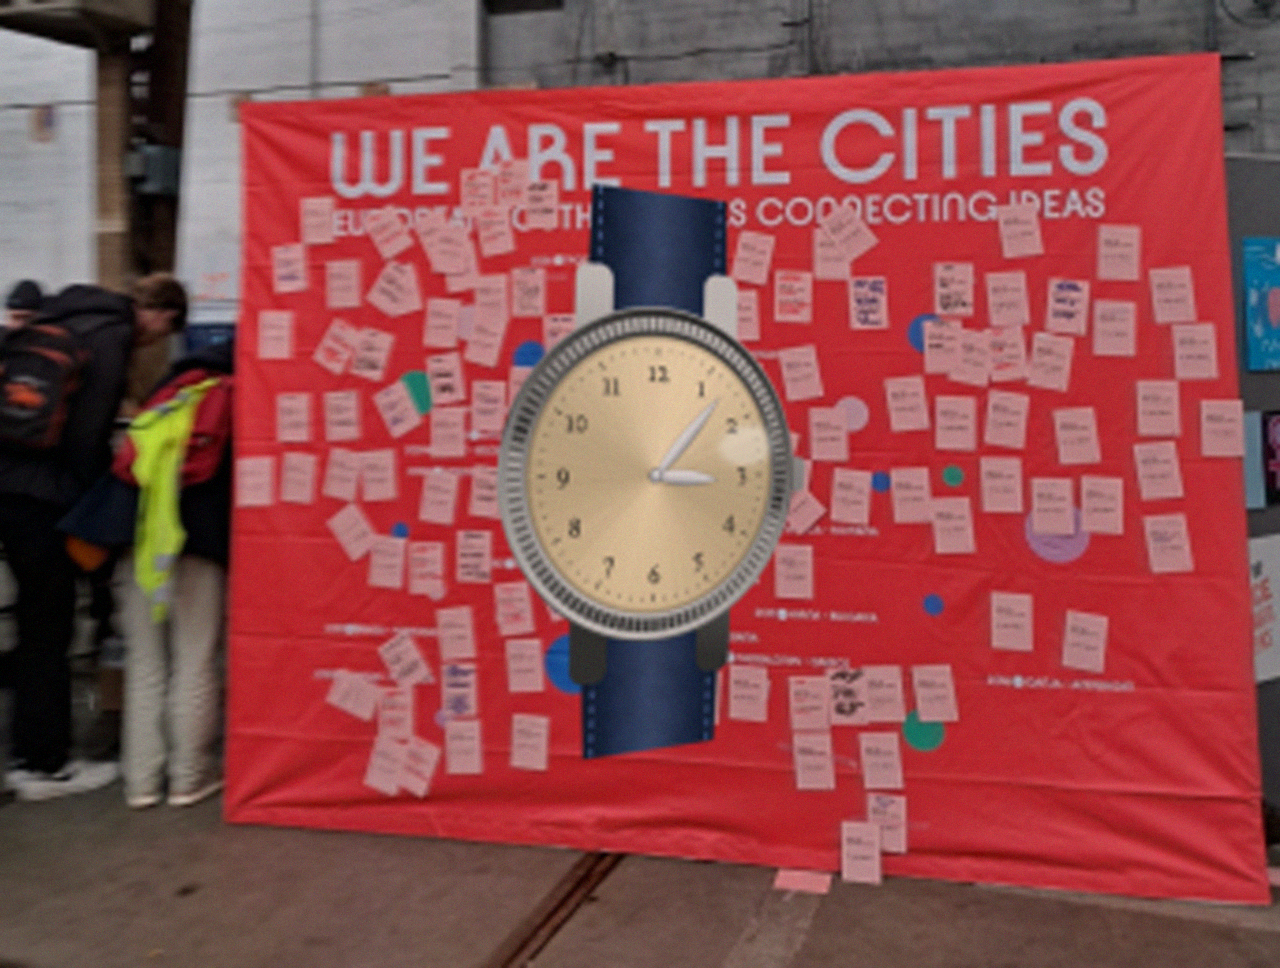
3:07
